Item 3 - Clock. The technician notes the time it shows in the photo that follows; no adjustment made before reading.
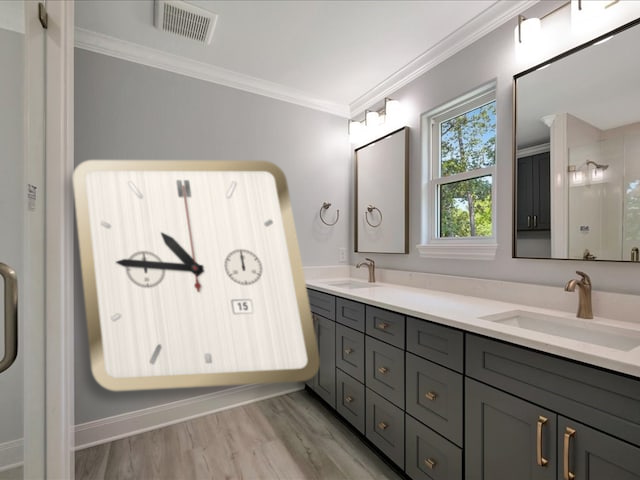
10:46
